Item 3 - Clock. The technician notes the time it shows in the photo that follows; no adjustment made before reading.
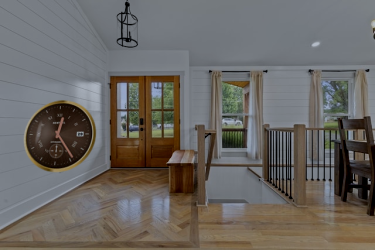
12:24
